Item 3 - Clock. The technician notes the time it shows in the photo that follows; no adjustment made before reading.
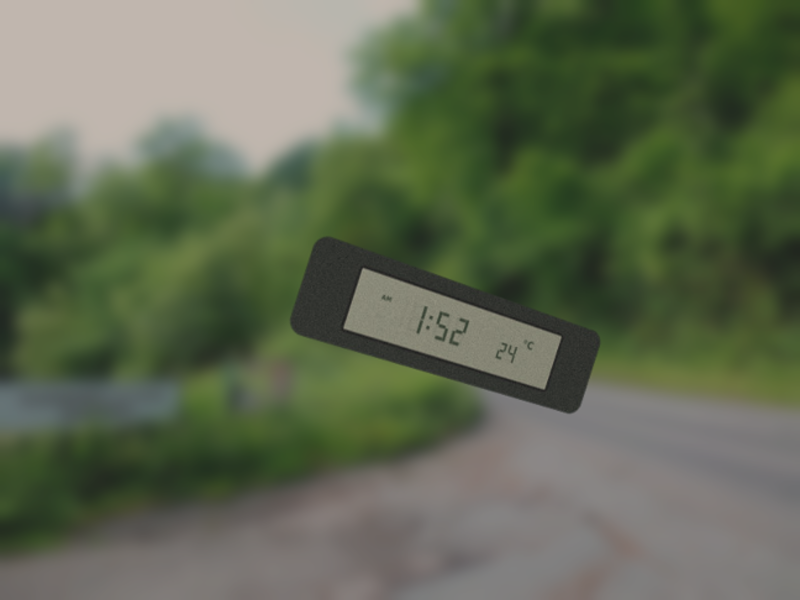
1:52
